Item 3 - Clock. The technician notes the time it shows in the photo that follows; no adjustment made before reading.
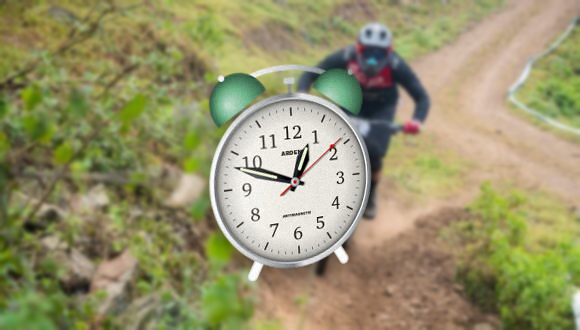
12:48:09
